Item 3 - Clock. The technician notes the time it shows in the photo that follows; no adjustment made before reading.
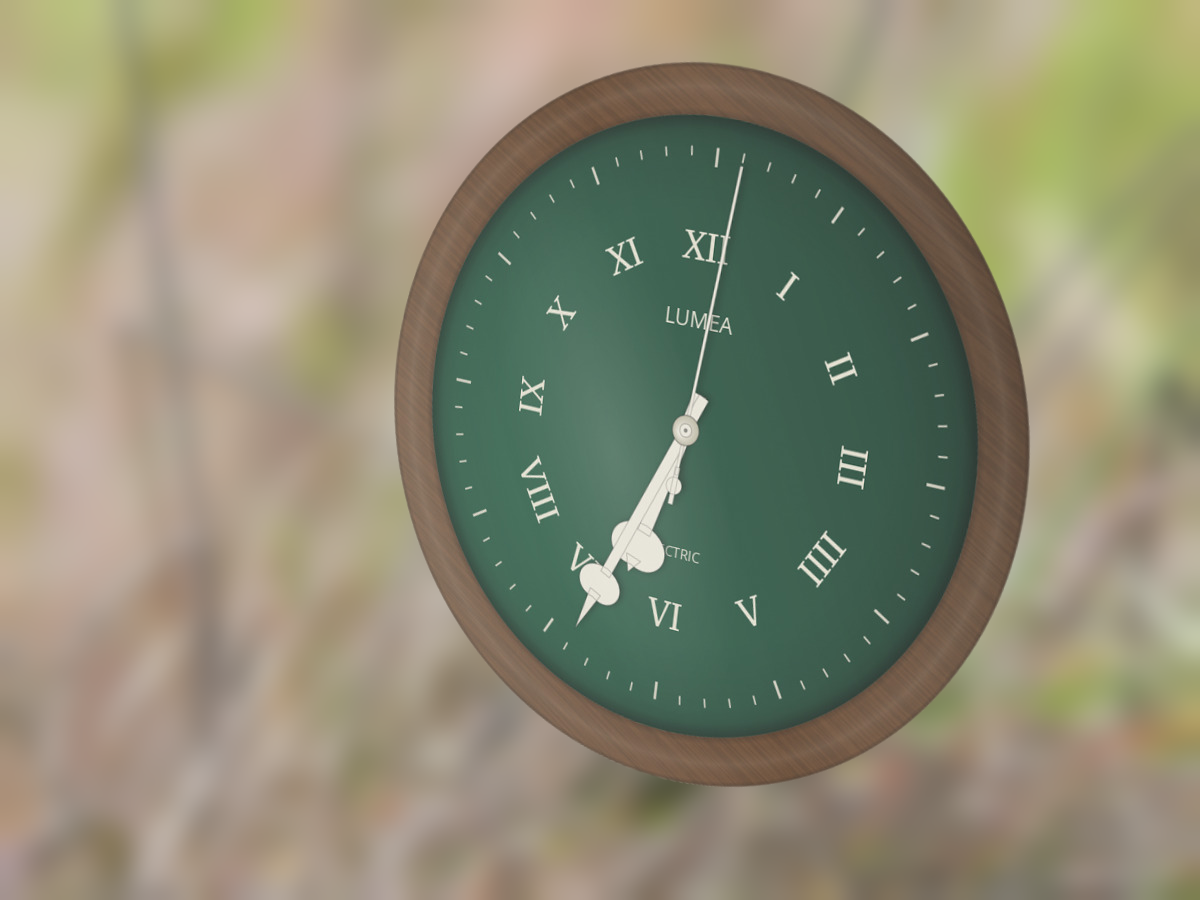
6:34:01
